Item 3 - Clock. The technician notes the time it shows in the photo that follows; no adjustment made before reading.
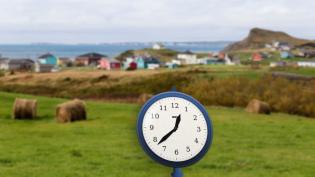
12:38
